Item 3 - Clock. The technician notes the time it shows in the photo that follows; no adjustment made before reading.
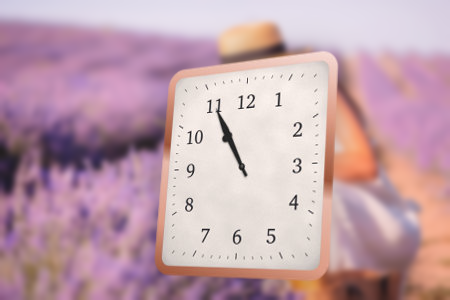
10:55
